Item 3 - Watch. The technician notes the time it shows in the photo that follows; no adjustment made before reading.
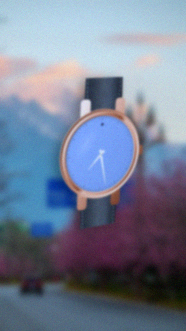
7:28
